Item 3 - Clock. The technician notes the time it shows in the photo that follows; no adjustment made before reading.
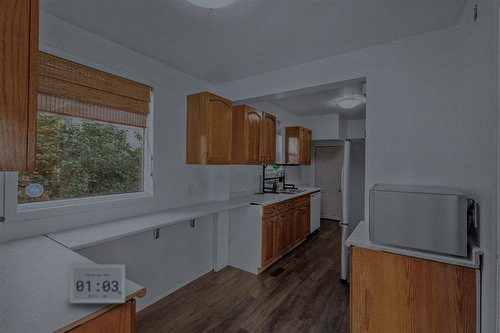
1:03
